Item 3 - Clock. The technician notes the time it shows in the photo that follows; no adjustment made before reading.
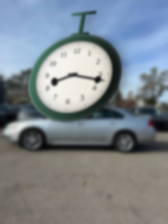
8:17
